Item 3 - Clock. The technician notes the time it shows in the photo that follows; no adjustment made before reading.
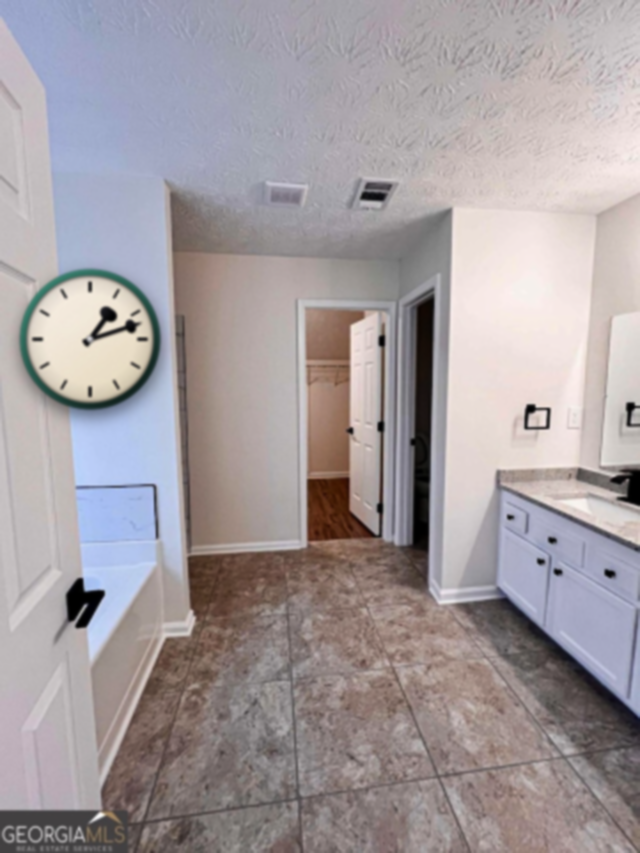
1:12
